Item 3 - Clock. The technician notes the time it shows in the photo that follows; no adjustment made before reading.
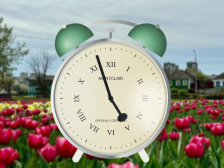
4:57
